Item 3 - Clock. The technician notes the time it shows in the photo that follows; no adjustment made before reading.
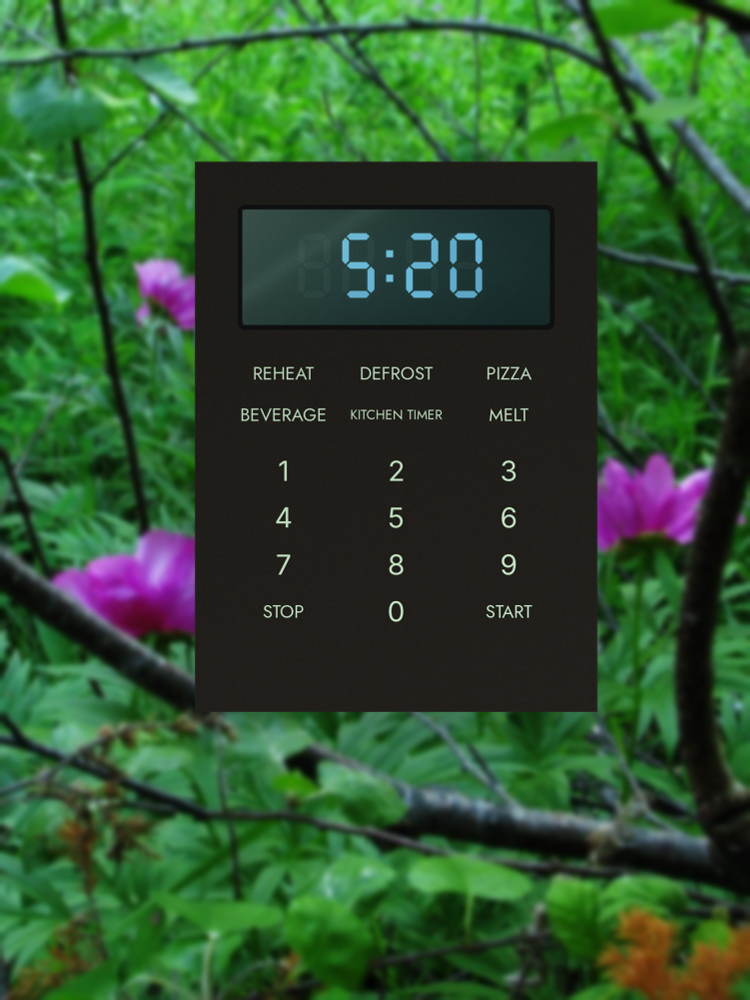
5:20
